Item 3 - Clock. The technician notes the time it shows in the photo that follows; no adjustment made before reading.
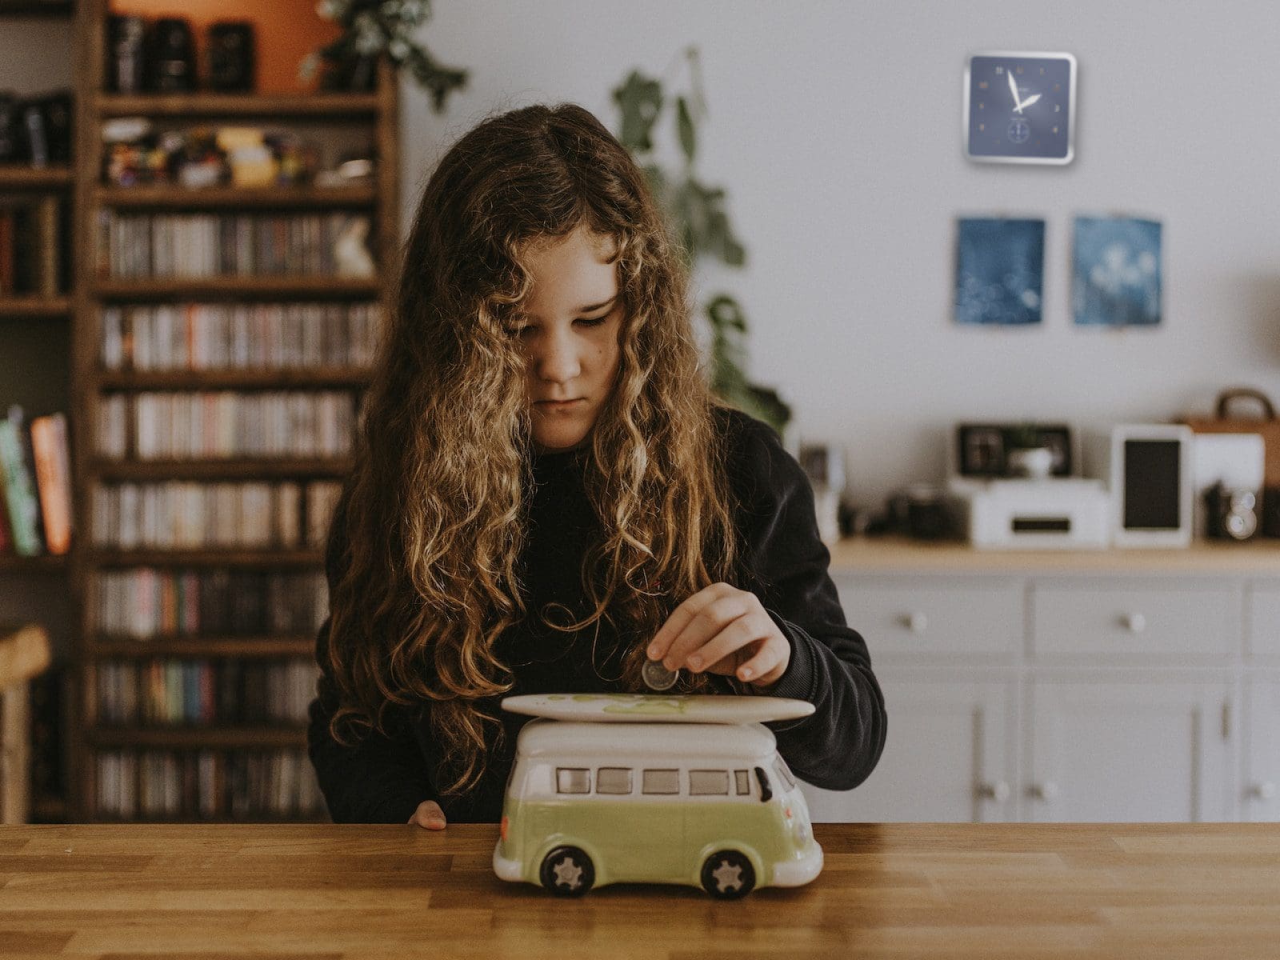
1:57
